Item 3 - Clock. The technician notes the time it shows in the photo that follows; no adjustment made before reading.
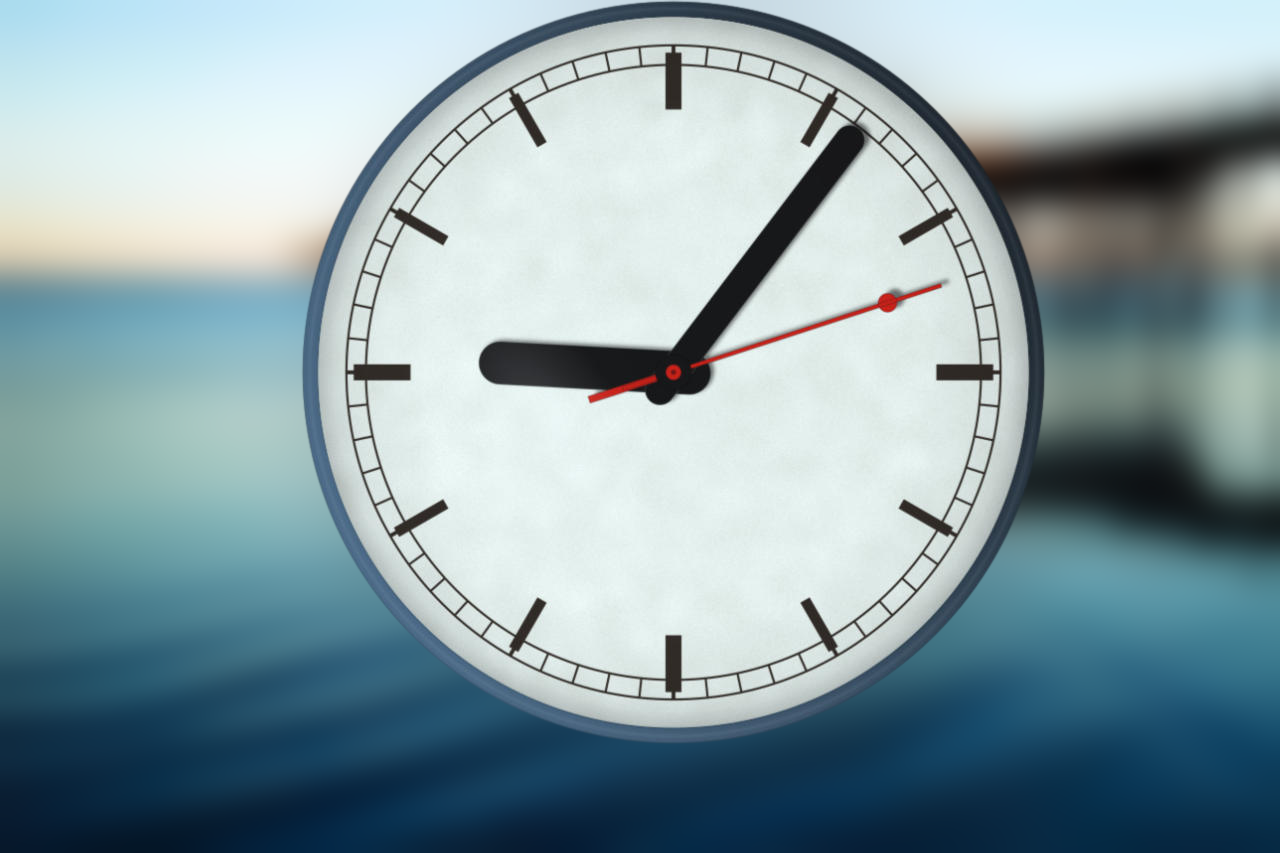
9:06:12
